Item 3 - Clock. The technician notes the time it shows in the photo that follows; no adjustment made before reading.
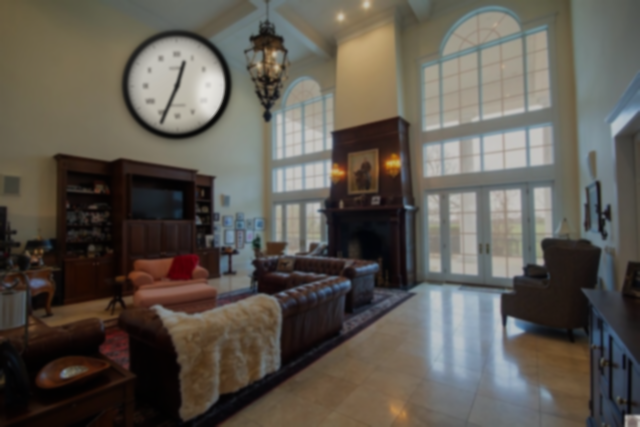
12:34
